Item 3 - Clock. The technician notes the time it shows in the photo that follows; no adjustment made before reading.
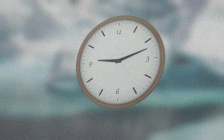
9:12
